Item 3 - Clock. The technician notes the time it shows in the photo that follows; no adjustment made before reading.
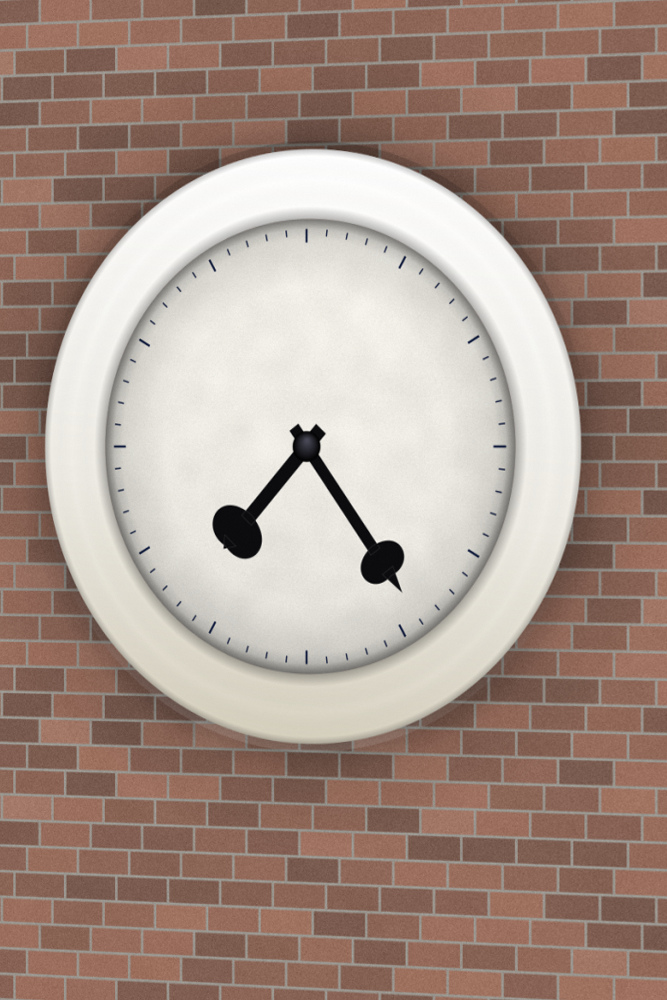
7:24
